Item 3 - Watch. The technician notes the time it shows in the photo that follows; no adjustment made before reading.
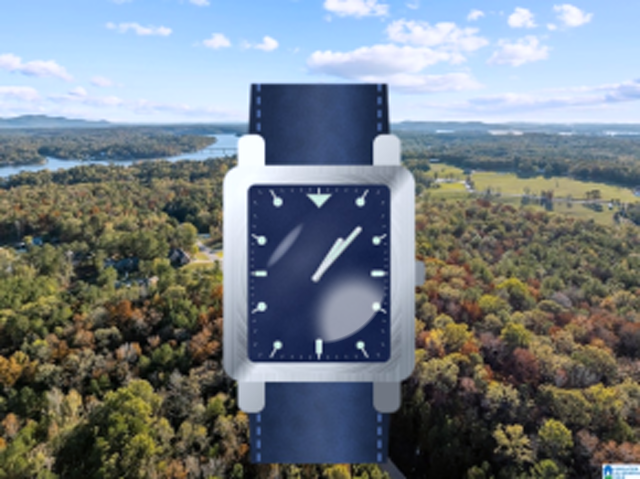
1:07
